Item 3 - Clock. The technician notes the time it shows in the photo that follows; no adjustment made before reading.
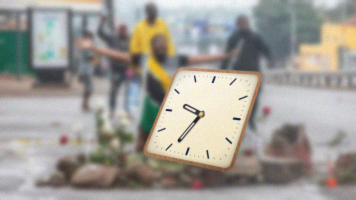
9:34
